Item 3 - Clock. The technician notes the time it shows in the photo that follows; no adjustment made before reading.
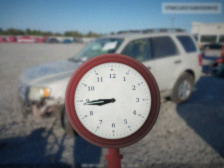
8:44
